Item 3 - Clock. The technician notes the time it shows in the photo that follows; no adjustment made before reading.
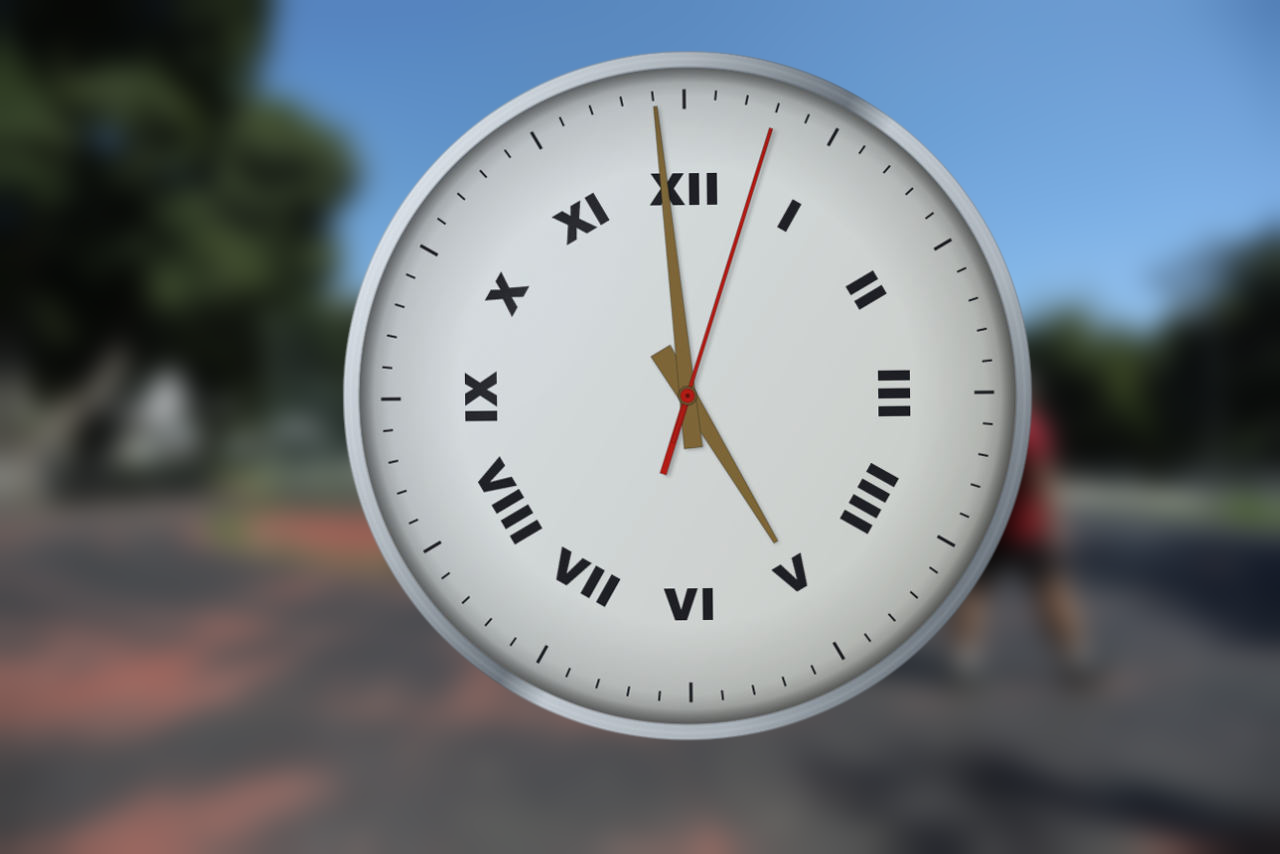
4:59:03
